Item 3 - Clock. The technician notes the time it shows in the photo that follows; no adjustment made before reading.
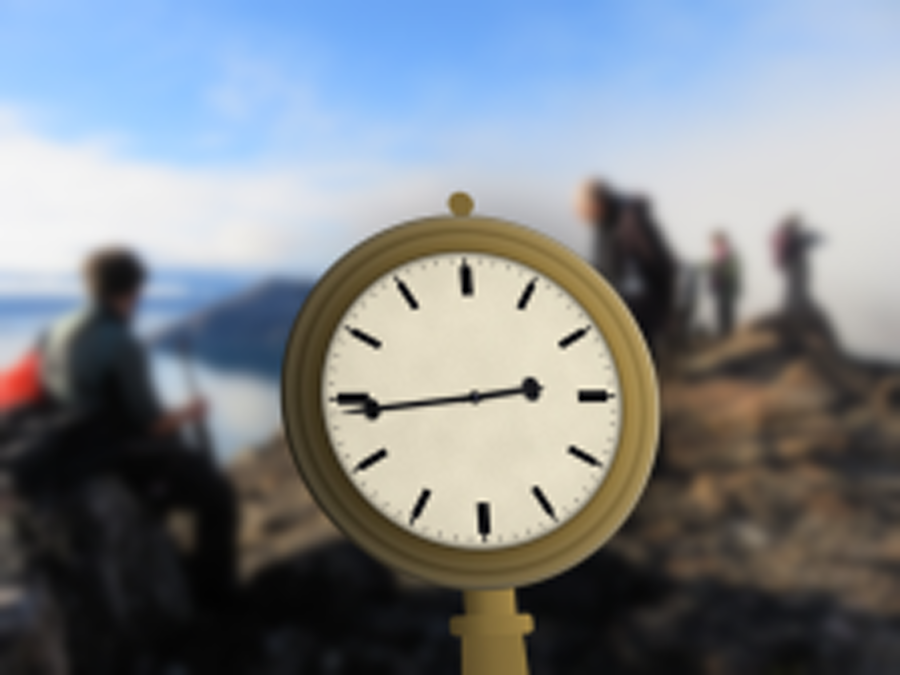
2:44
